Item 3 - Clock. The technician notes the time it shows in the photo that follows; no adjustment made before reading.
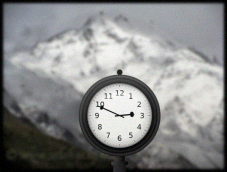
2:49
